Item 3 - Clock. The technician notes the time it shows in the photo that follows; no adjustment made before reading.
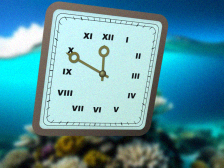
11:49
